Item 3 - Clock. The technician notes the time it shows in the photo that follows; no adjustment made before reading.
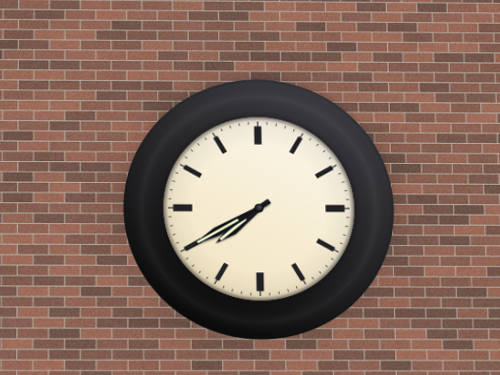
7:40
